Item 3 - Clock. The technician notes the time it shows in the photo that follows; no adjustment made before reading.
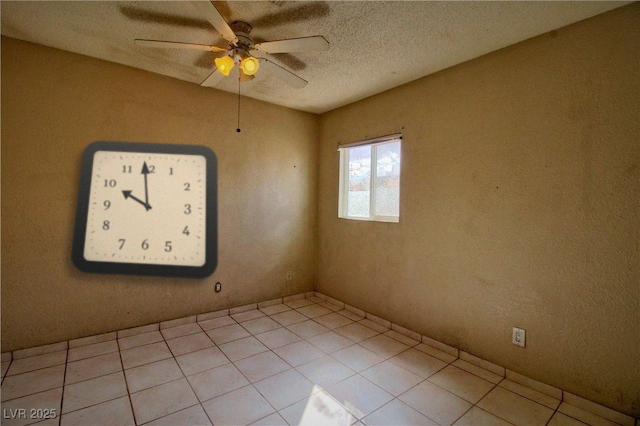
9:59
